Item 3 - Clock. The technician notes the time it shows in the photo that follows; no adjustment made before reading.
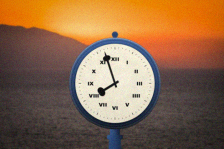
7:57
